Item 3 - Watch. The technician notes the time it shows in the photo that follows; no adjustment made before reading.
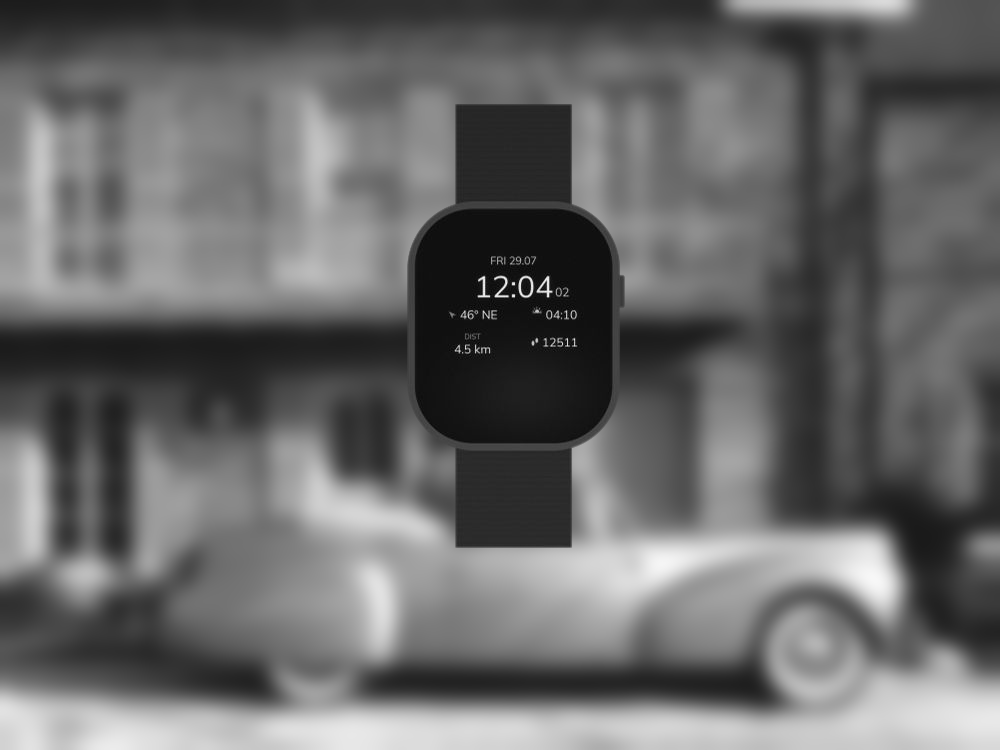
12:04:02
